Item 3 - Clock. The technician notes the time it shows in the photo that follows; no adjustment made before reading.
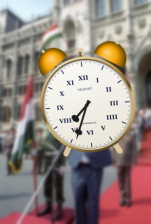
7:34
